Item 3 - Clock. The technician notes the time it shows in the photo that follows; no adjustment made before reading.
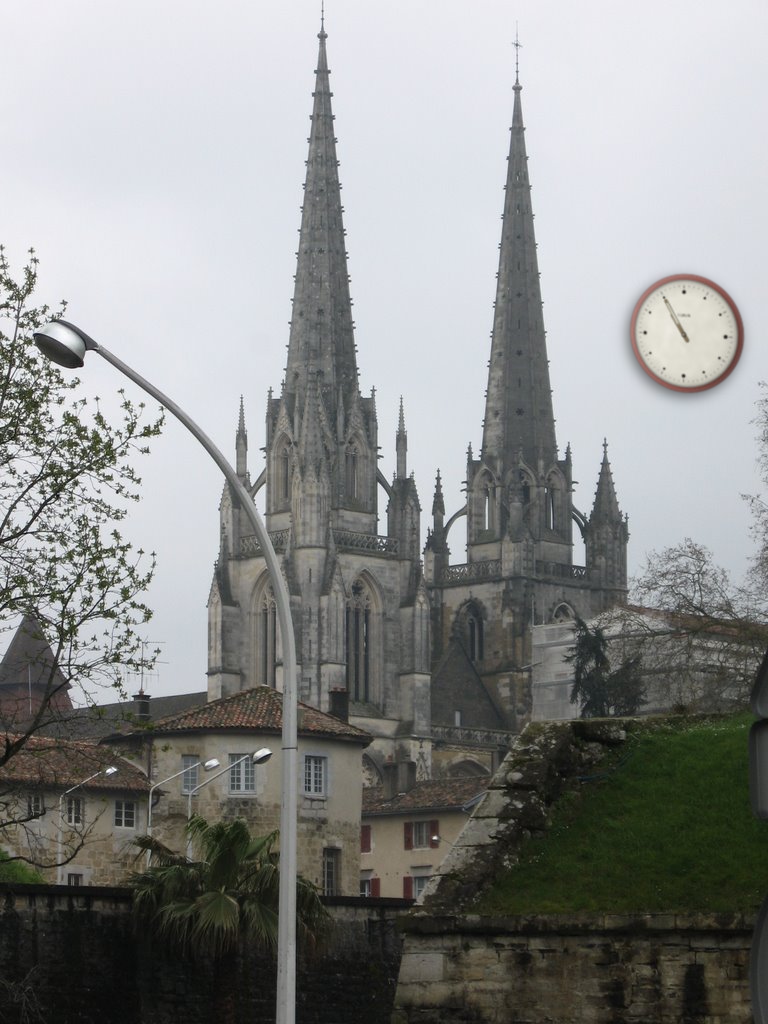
10:55
